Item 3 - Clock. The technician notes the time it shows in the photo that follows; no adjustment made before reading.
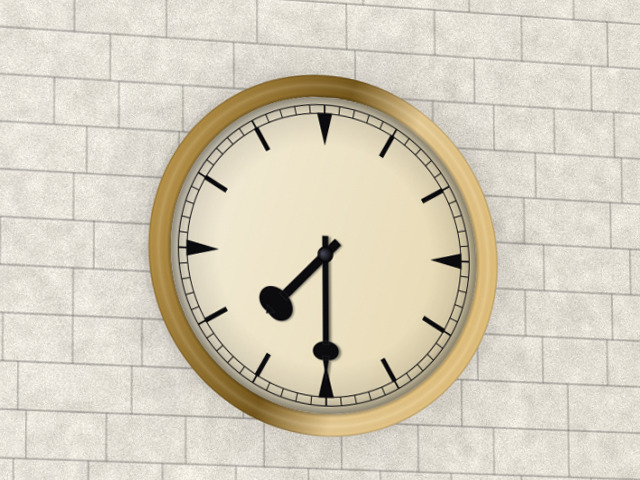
7:30
